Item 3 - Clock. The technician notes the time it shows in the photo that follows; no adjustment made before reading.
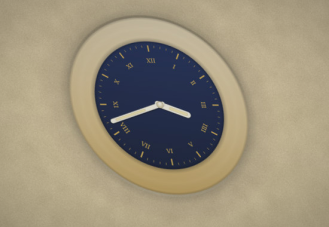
3:42
